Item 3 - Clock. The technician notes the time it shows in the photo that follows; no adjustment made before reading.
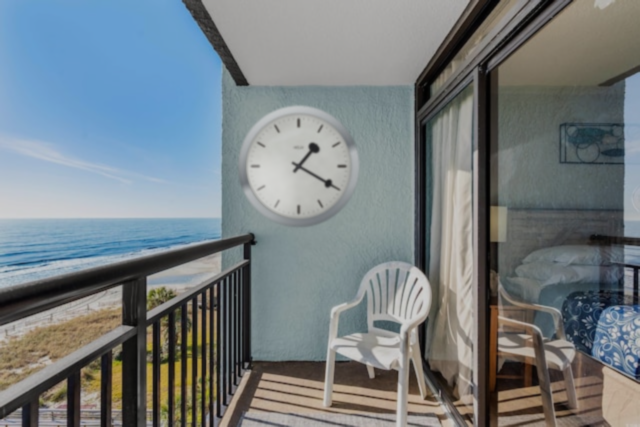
1:20
